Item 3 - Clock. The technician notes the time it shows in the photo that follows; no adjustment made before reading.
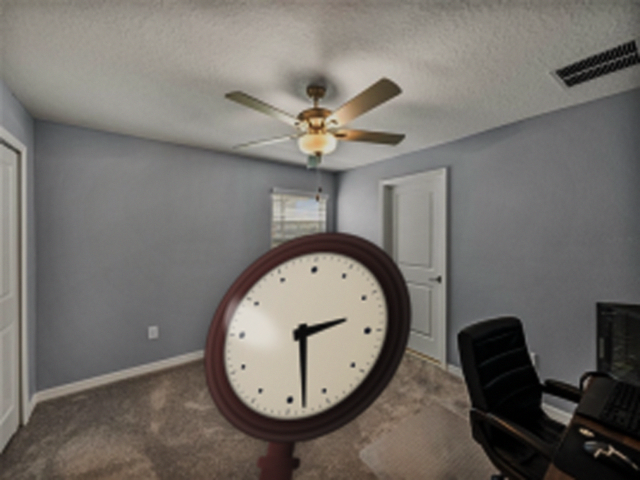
2:28
